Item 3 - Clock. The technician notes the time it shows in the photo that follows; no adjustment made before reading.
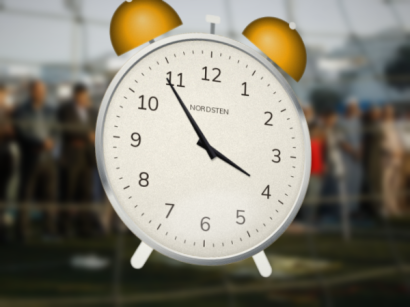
3:54
